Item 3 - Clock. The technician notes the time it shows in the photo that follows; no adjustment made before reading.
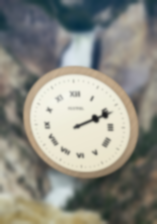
2:11
